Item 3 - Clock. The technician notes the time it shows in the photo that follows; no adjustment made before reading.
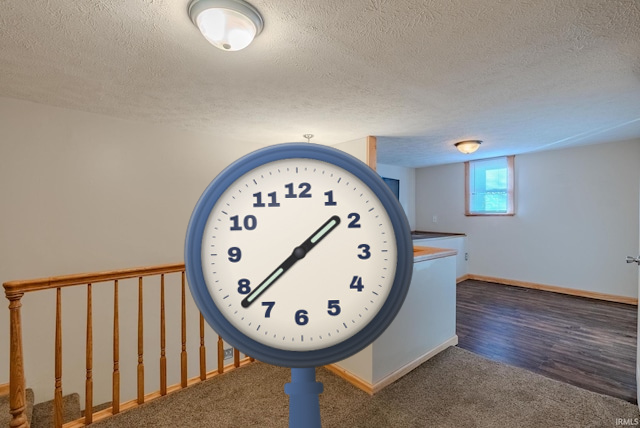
1:38
